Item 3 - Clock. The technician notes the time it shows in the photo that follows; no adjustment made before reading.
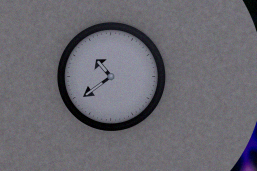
10:39
